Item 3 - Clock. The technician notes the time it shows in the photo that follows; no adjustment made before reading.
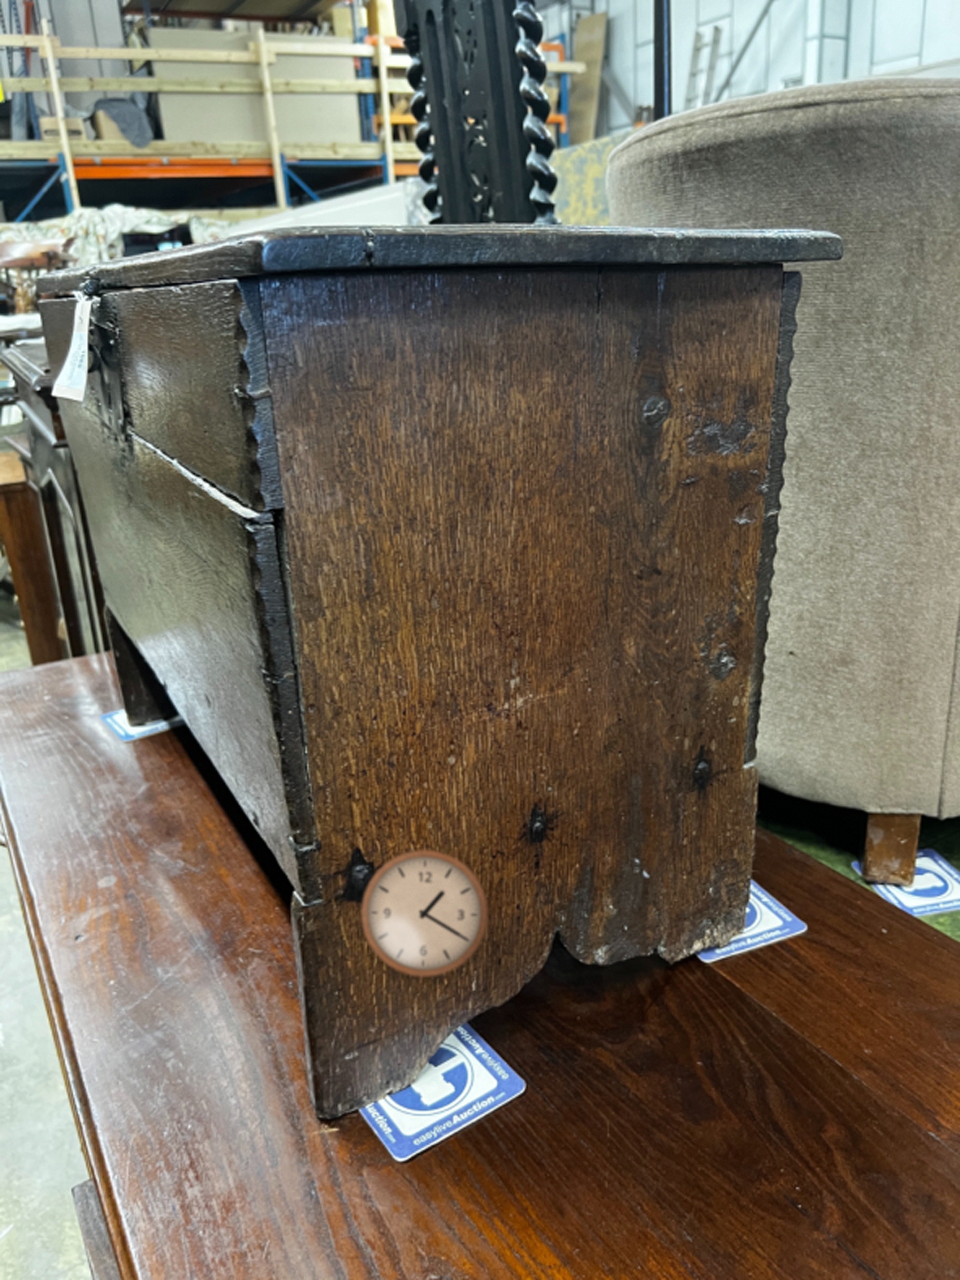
1:20
